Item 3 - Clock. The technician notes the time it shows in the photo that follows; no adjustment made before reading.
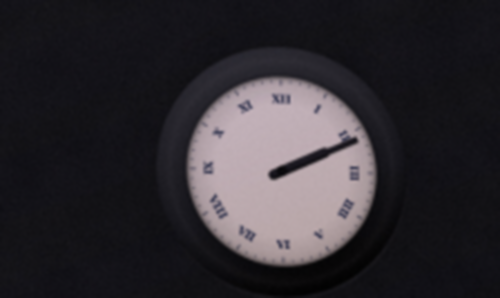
2:11
